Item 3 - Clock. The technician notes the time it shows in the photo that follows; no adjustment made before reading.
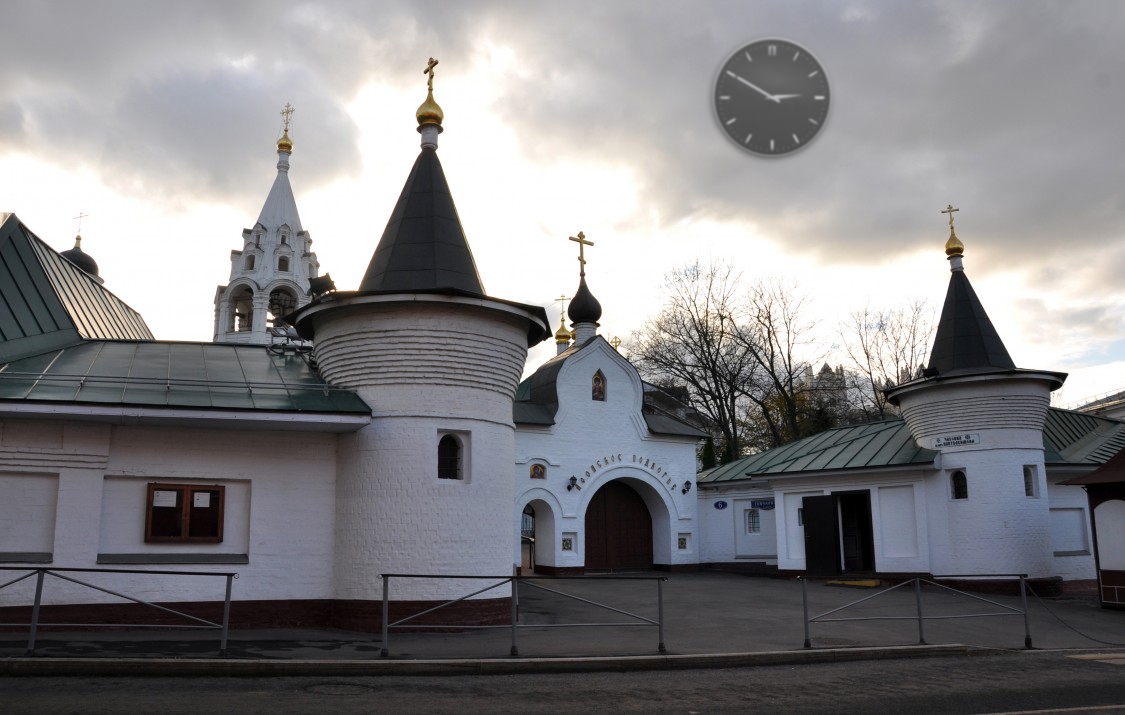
2:50
